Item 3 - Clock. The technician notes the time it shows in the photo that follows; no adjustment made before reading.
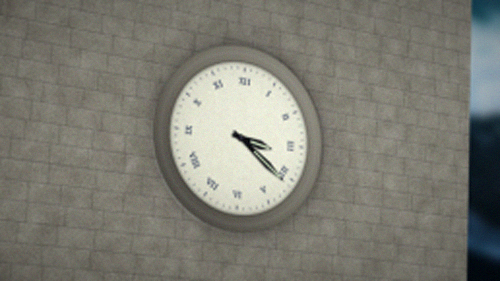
3:21
